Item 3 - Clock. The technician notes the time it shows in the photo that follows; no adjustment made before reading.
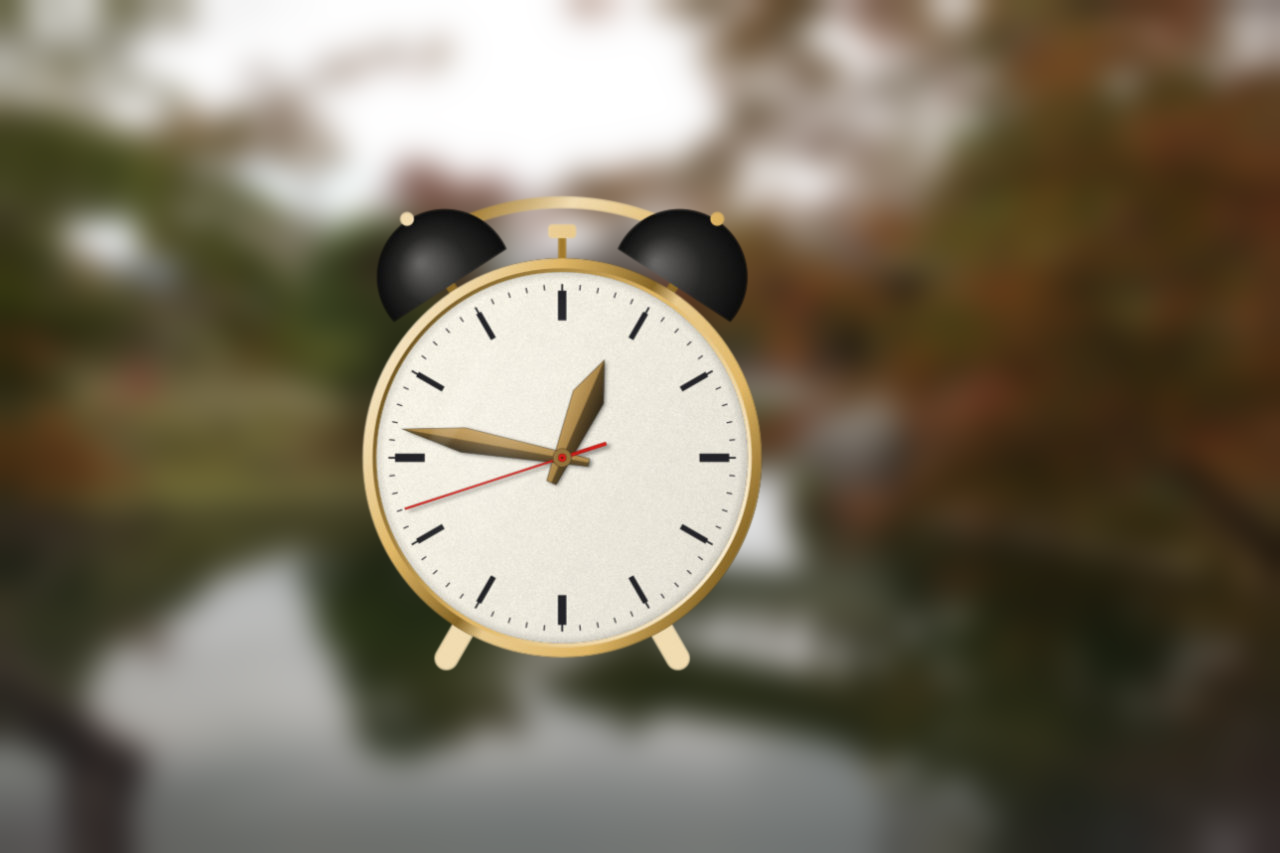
12:46:42
